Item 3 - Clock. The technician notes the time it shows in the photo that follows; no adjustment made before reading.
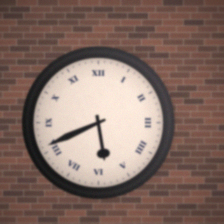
5:41
